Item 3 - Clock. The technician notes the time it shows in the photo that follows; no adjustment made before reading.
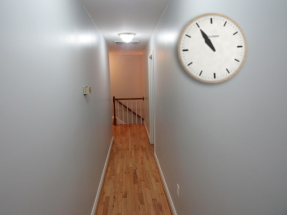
10:55
